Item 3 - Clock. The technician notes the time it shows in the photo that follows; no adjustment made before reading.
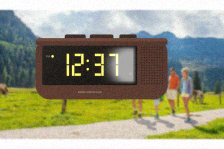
12:37
